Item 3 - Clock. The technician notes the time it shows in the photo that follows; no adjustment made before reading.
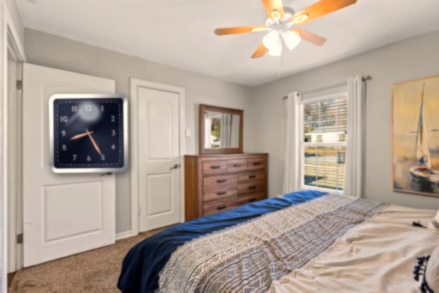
8:25
